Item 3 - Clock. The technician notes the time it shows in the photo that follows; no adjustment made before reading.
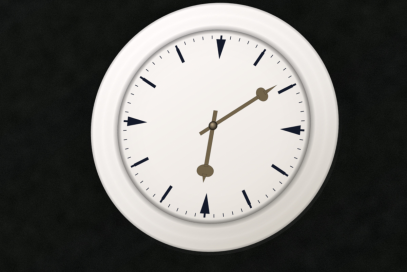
6:09
